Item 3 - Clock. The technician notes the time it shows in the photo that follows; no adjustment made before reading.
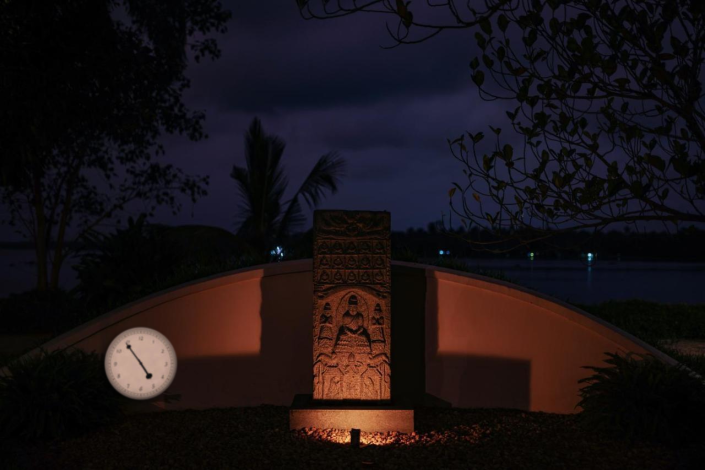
4:54
